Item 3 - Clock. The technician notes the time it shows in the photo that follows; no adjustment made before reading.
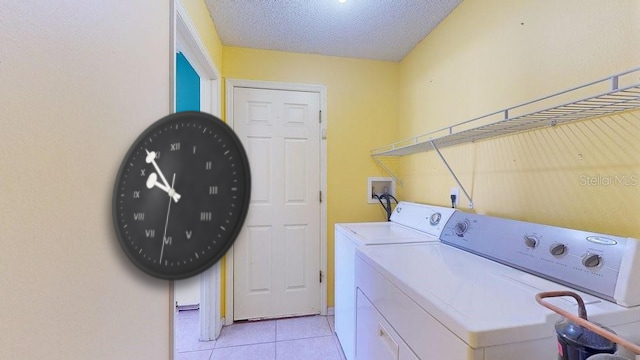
9:53:31
